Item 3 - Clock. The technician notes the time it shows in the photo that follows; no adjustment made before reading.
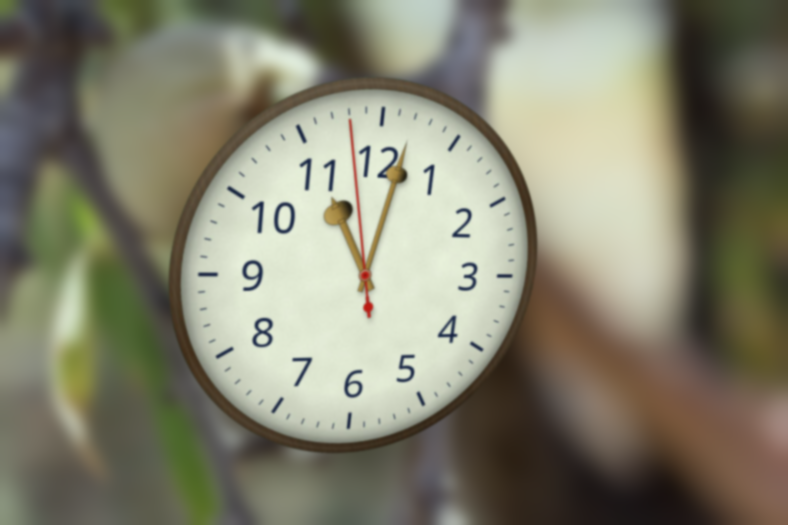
11:01:58
